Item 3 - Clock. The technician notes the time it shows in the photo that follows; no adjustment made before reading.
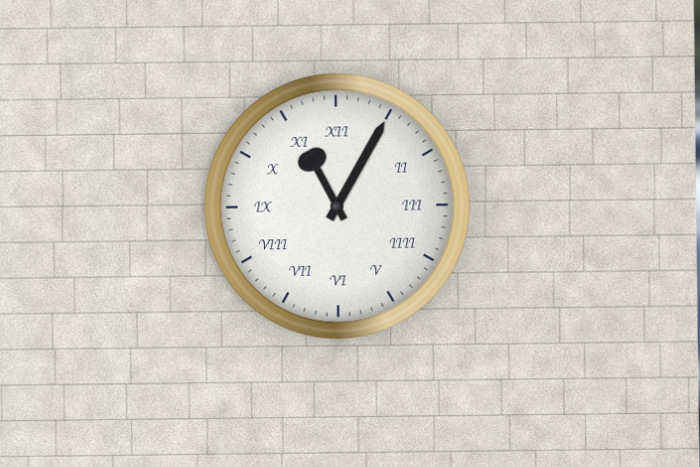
11:05
